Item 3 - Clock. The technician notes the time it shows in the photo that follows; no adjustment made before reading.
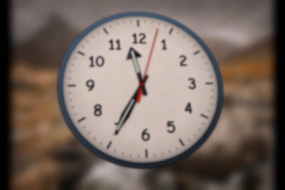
11:35:03
